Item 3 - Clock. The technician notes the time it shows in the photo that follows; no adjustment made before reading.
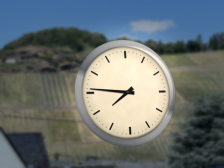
7:46
